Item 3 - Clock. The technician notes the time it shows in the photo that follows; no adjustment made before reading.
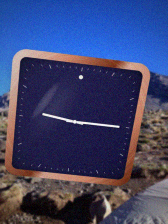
9:15
